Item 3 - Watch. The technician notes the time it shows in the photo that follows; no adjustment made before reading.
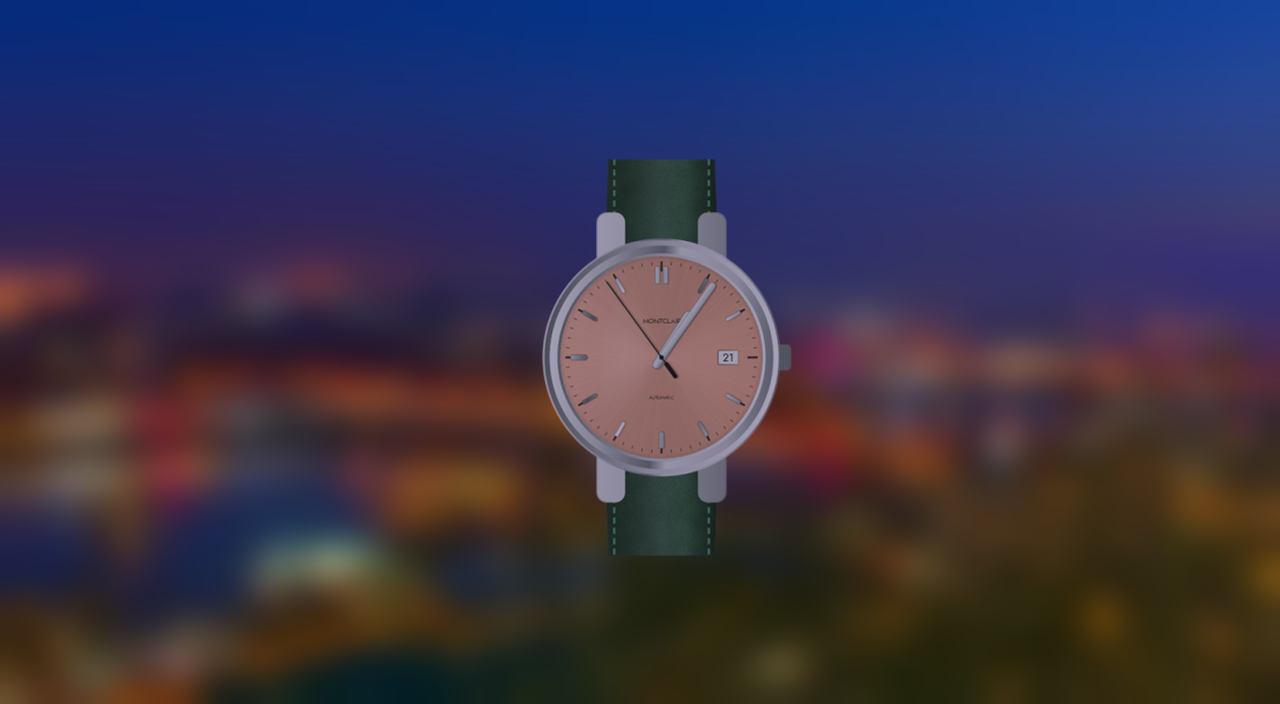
1:05:54
